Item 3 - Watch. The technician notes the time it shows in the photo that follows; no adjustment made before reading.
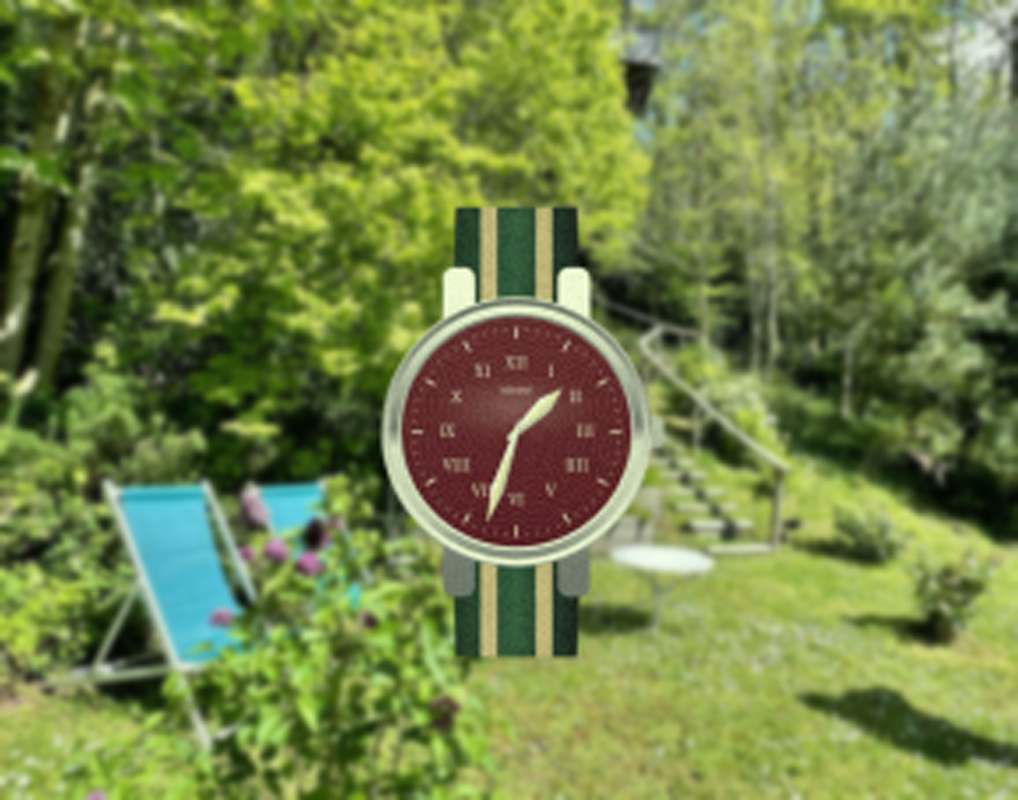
1:33
